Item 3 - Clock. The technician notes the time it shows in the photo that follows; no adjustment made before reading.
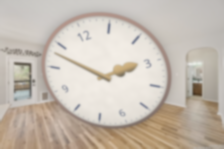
2:53
